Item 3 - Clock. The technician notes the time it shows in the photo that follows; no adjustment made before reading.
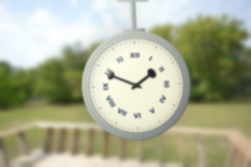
1:49
